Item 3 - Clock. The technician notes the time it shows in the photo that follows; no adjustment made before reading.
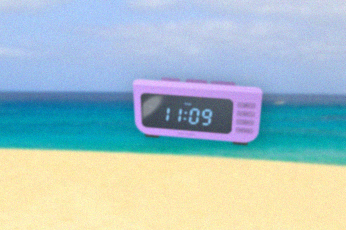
11:09
